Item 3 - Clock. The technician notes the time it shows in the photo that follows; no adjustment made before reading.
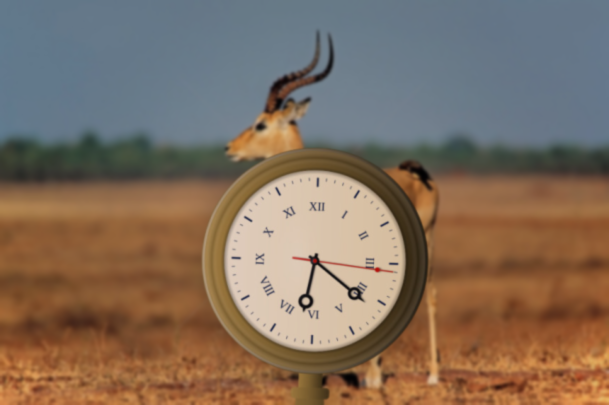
6:21:16
